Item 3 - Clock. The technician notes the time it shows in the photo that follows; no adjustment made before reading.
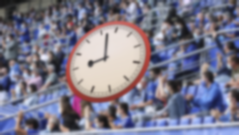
7:57
